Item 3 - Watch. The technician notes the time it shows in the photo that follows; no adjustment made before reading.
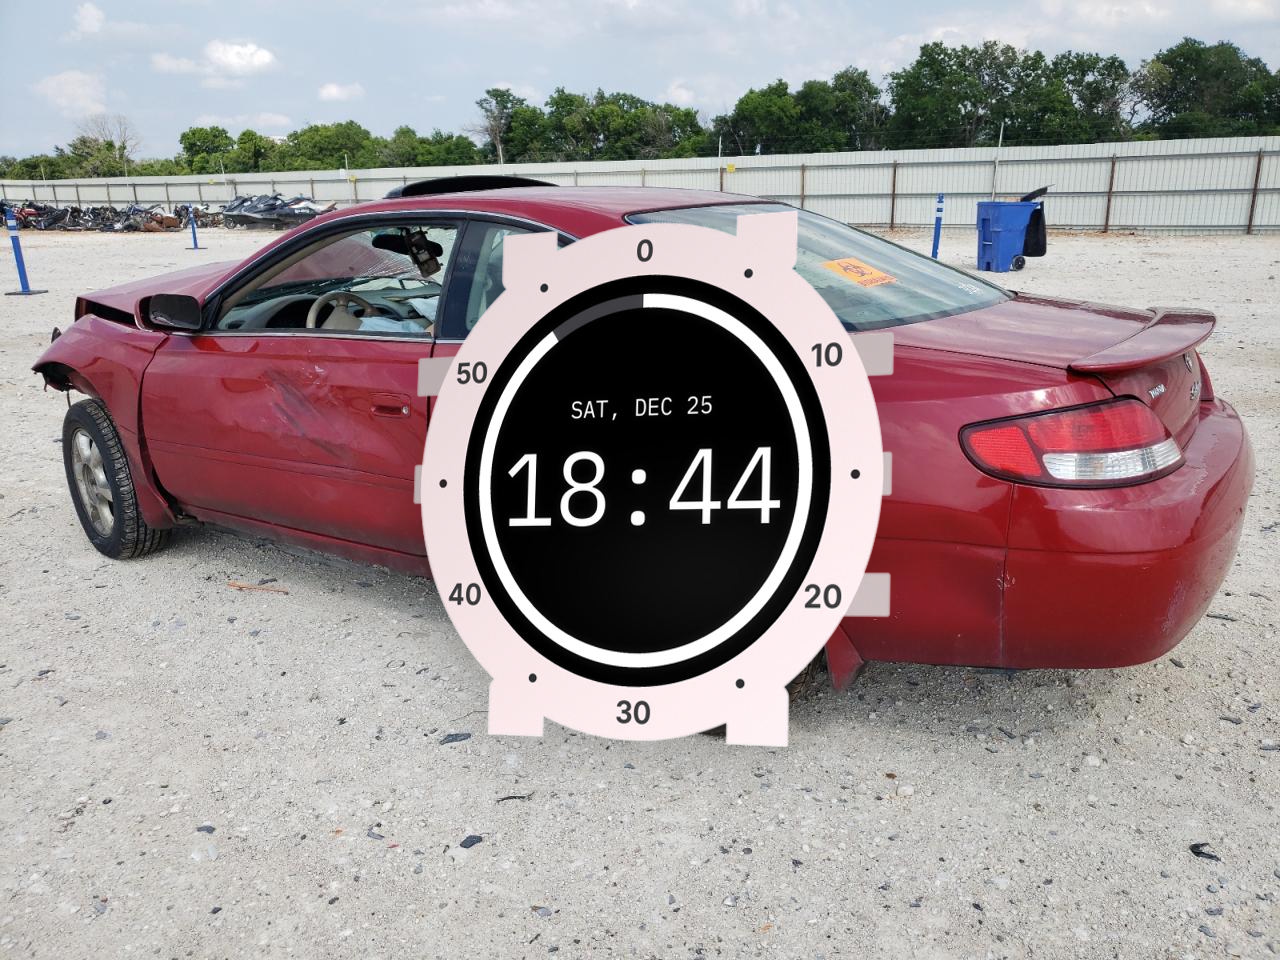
18:44
